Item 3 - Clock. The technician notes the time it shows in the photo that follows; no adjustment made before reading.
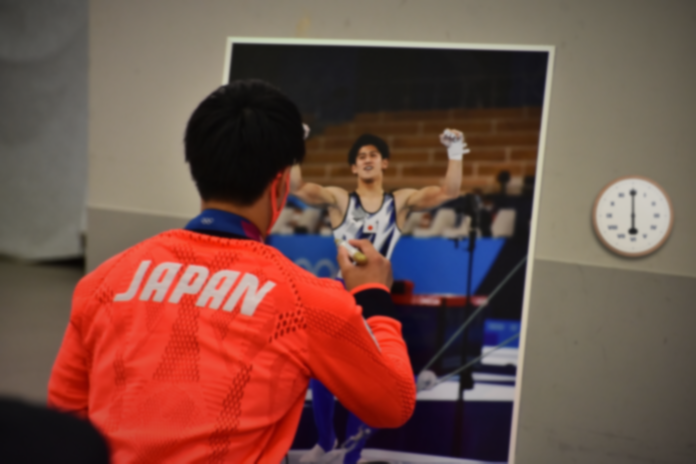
6:00
